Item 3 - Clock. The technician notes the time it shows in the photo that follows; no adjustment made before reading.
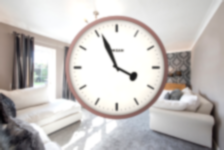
3:56
